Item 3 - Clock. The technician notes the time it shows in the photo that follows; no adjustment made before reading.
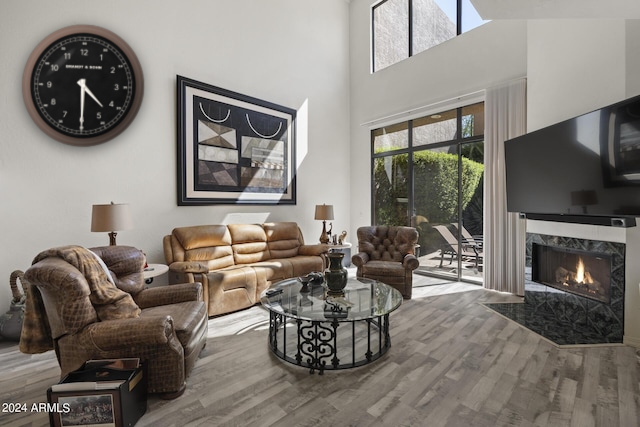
4:30
